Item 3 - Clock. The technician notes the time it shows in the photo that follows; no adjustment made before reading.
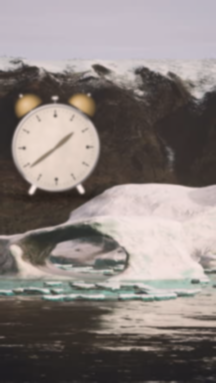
1:39
